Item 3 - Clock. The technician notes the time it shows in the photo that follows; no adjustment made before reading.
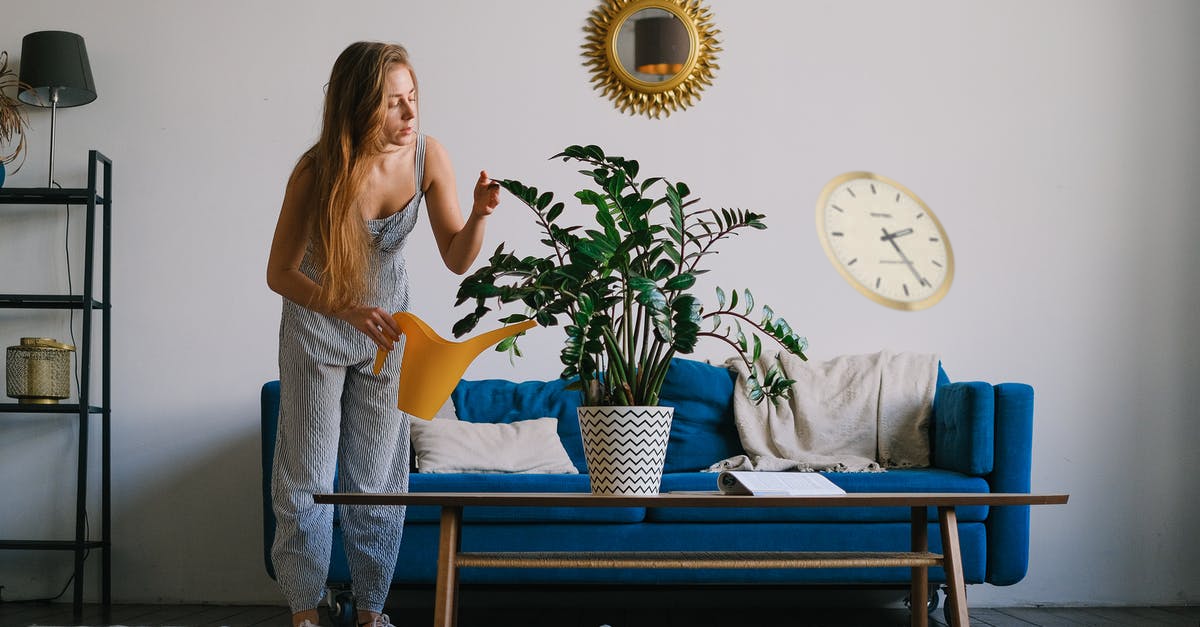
2:26
